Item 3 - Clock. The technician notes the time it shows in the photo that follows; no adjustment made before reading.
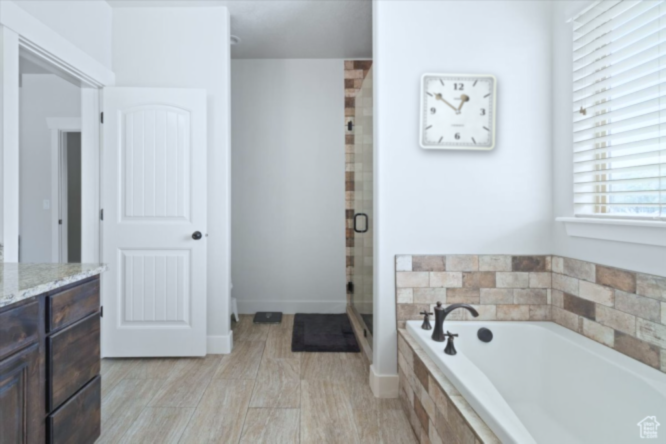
12:51
